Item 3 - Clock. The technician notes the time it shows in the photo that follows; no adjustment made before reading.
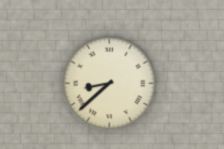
8:38
